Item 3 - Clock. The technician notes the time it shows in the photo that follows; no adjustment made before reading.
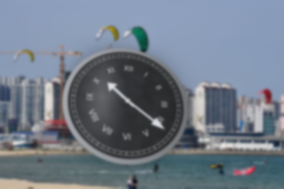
10:21
